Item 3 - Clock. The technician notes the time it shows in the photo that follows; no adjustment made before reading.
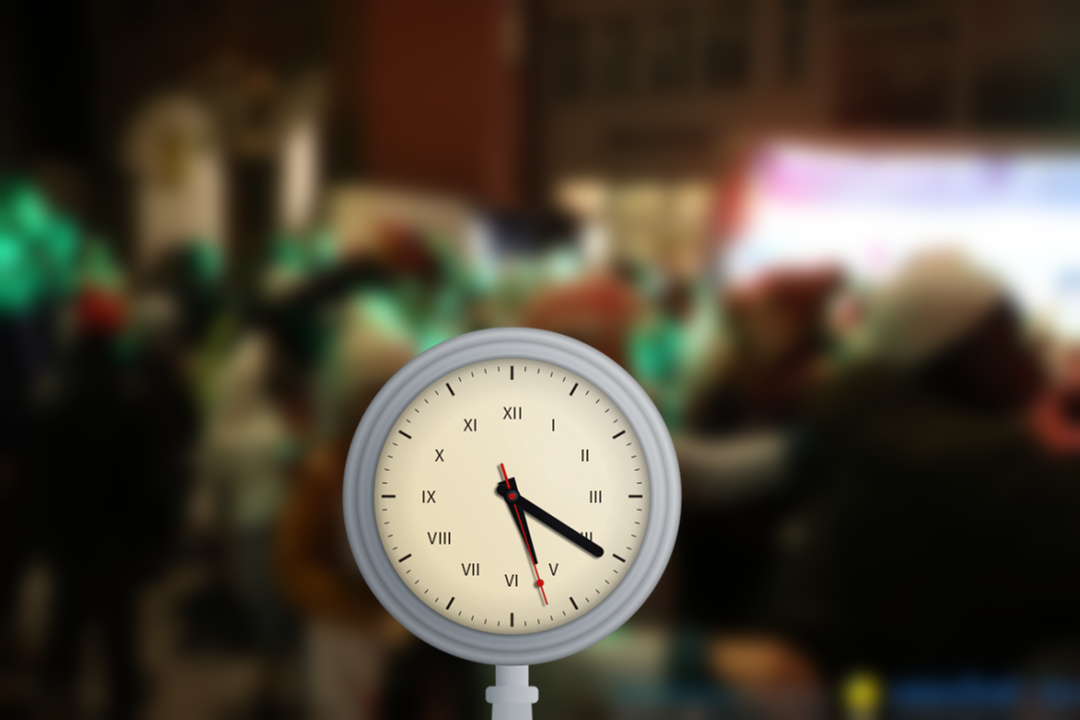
5:20:27
